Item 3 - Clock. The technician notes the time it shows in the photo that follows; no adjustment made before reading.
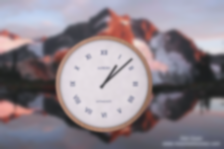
1:08
